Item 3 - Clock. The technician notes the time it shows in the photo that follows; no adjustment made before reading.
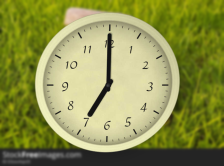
7:00
